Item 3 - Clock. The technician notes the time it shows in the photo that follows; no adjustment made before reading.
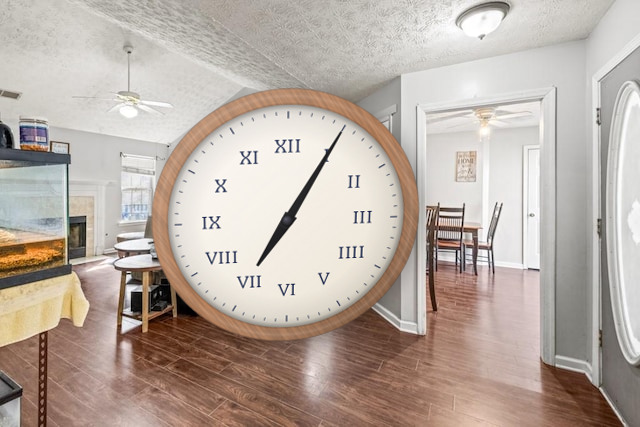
7:05
